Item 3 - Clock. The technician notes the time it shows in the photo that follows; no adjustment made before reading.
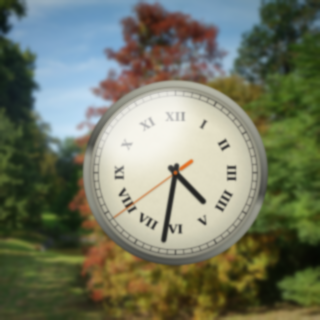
4:31:39
